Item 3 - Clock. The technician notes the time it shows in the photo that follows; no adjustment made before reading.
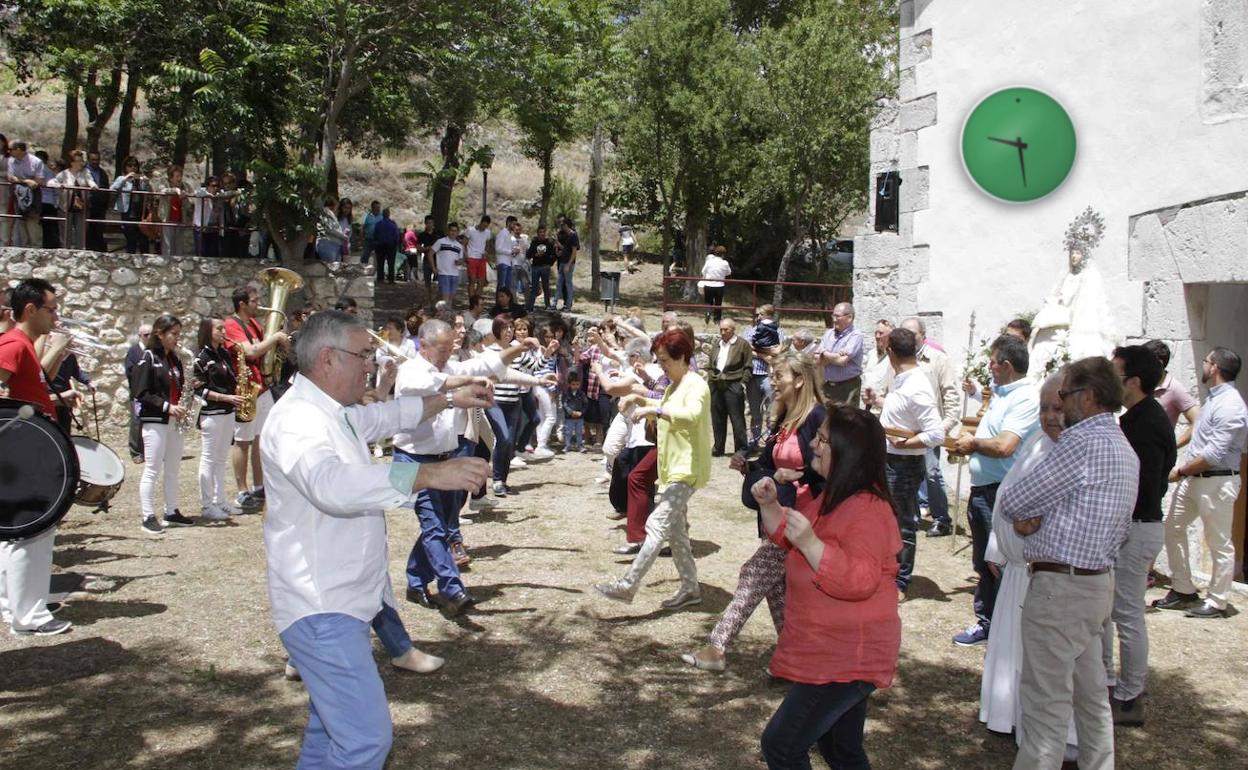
9:29
